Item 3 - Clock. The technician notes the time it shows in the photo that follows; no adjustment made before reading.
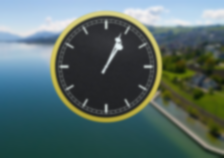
1:04
